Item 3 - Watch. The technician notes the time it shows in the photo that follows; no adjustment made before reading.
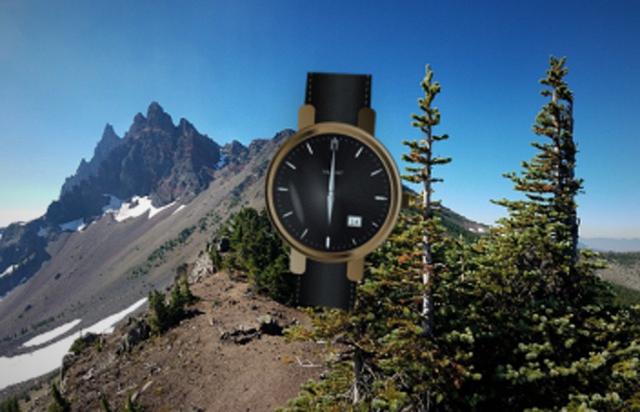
6:00
